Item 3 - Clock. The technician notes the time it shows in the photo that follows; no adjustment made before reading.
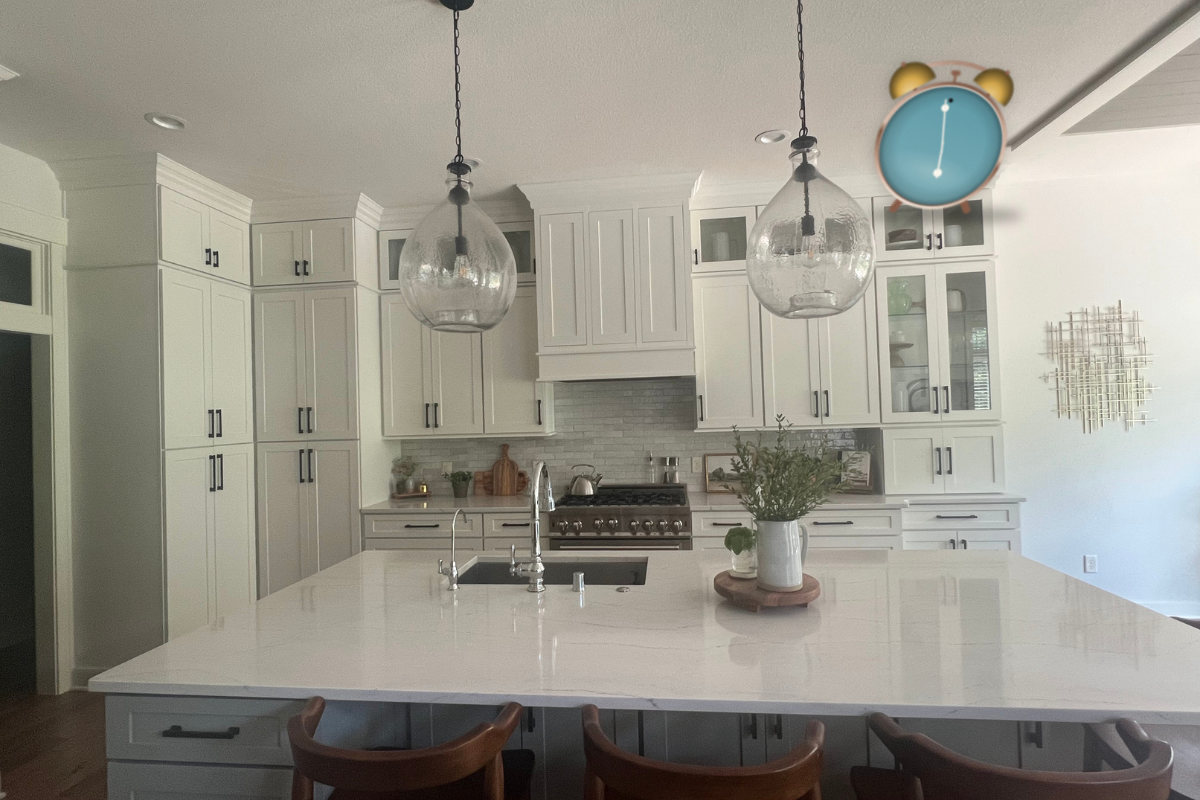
5:59
